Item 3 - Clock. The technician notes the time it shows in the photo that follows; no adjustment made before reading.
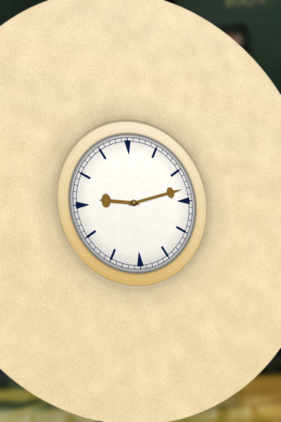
9:13
